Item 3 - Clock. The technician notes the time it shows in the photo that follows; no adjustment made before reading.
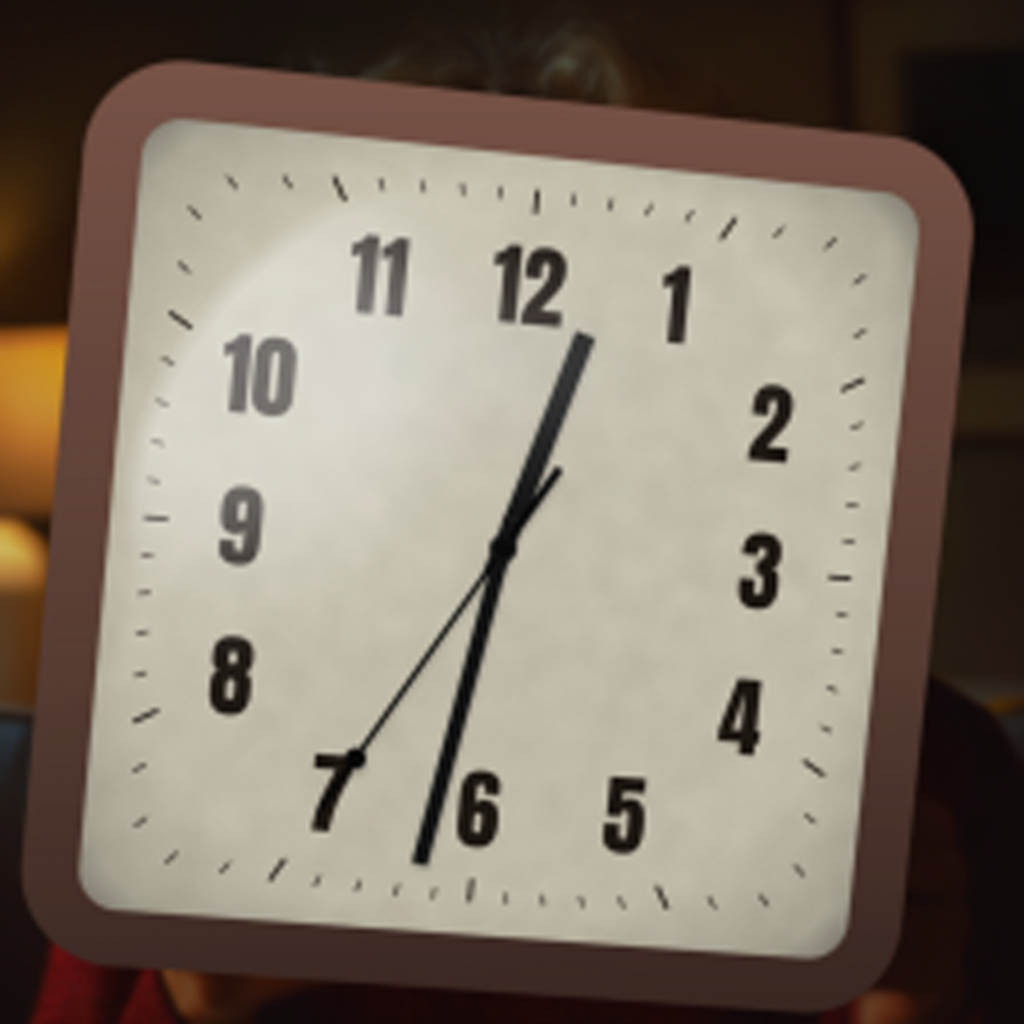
12:31:35
